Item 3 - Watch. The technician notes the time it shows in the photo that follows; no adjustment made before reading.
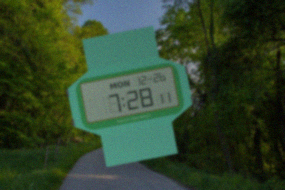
7:28
